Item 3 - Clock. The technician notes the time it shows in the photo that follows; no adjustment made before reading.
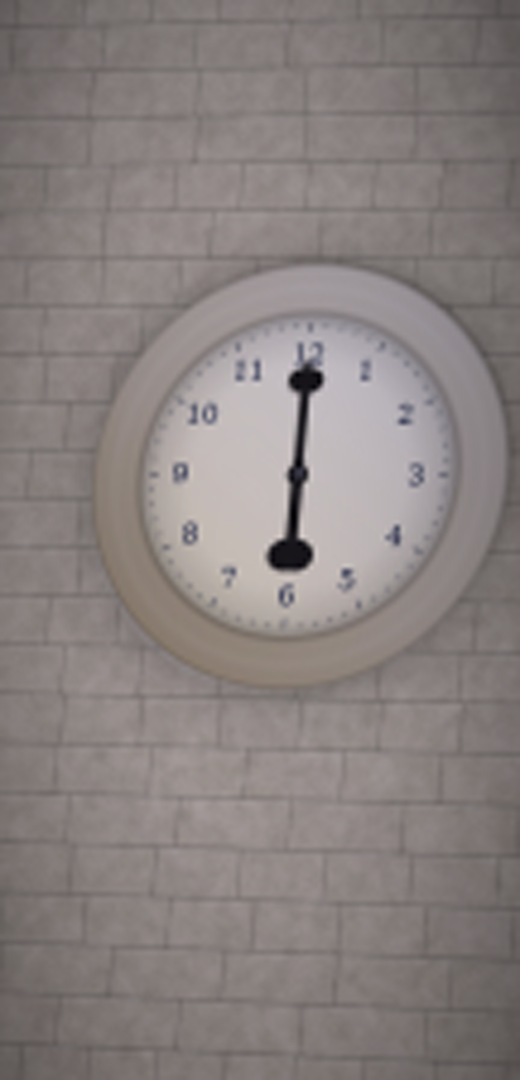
6:00
